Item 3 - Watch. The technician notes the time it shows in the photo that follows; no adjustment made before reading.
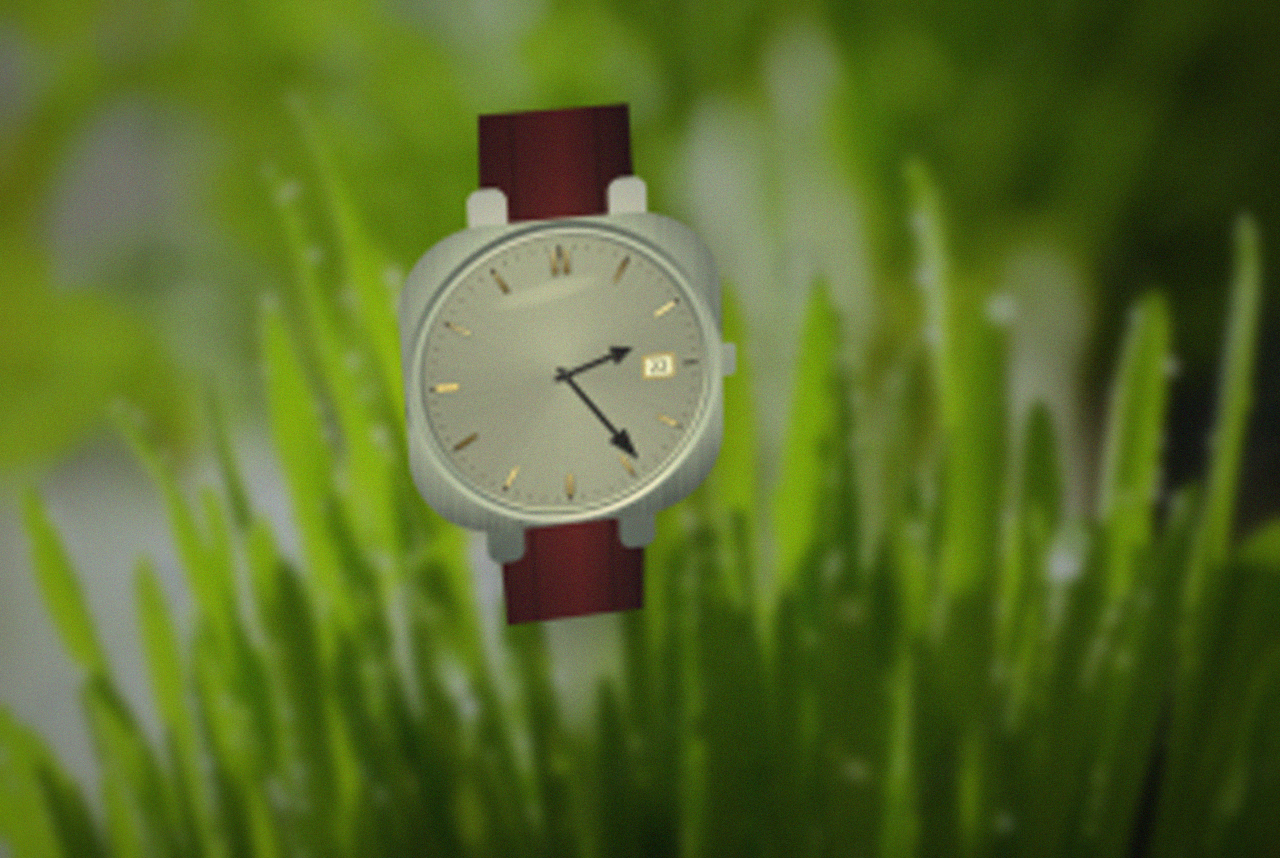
2:24
